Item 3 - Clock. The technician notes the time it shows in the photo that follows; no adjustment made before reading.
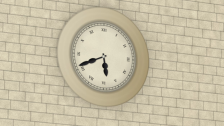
5:41
